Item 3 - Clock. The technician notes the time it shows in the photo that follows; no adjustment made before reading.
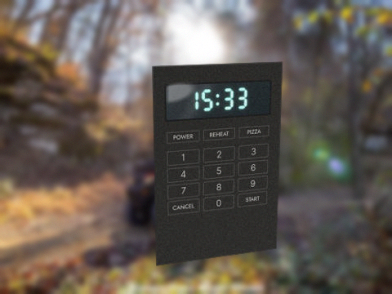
15:33
